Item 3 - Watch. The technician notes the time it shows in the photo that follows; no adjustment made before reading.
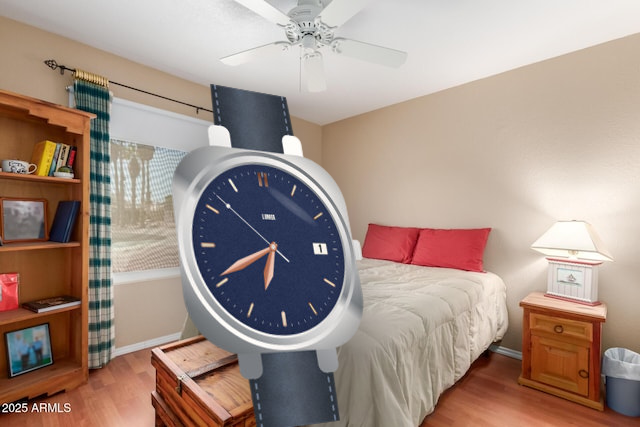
6:40:52
